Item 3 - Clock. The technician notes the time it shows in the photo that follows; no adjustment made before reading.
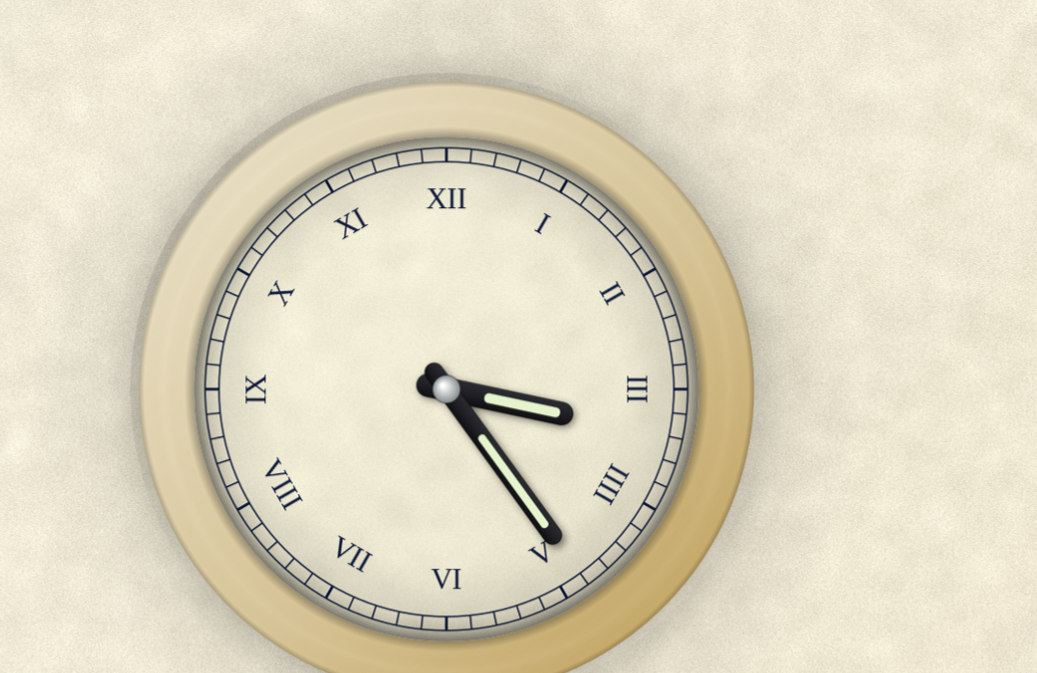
3:24
